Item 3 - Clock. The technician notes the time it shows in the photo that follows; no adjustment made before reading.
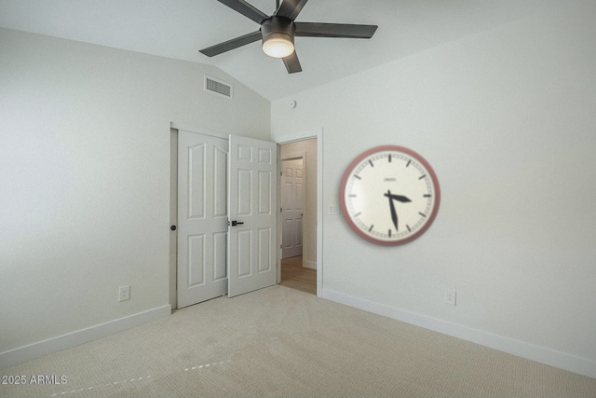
3:28
